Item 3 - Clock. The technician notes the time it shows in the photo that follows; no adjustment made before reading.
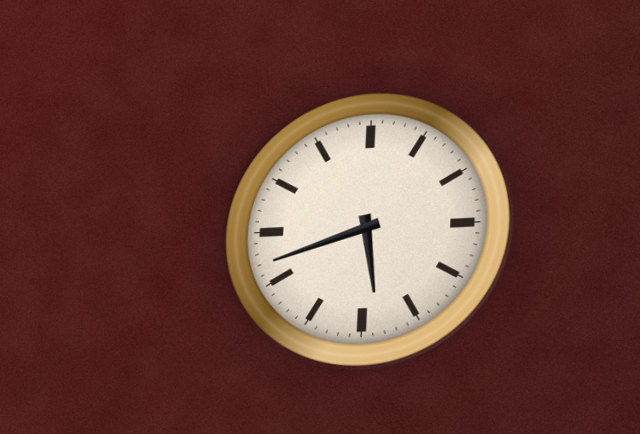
5:42
